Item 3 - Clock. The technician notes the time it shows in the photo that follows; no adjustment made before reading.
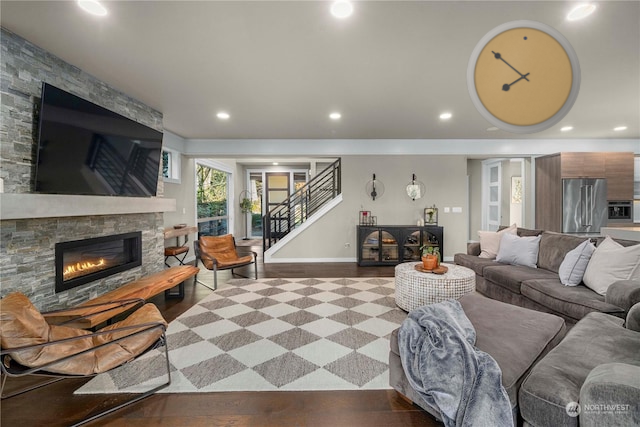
7:51
